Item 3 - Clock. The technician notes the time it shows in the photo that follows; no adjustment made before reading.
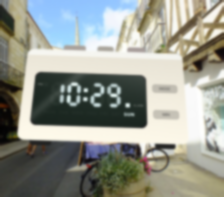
10:29
